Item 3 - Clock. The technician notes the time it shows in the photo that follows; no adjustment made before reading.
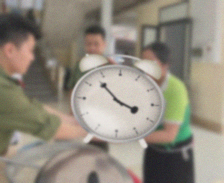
3:53
